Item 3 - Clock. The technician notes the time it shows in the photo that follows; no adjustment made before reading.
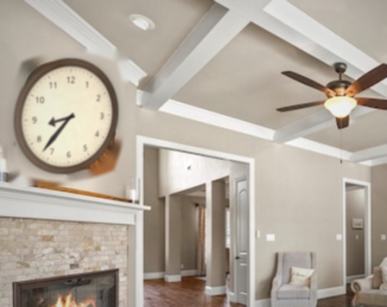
8:37
